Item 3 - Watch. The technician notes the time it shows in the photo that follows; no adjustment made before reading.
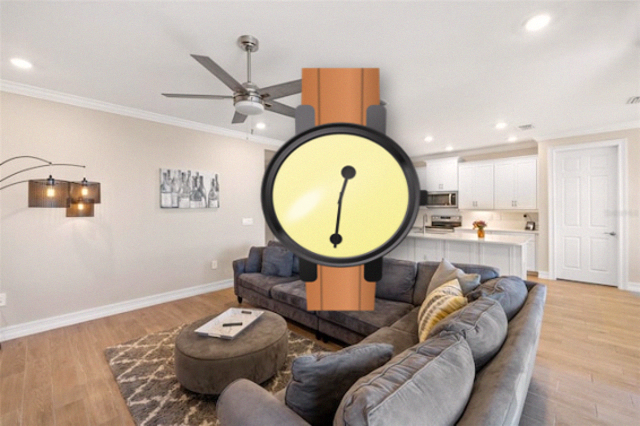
12:31
